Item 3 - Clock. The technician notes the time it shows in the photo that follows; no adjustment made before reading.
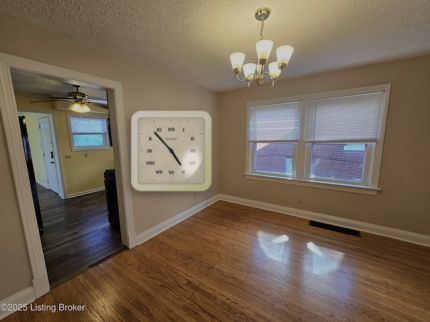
4:53
